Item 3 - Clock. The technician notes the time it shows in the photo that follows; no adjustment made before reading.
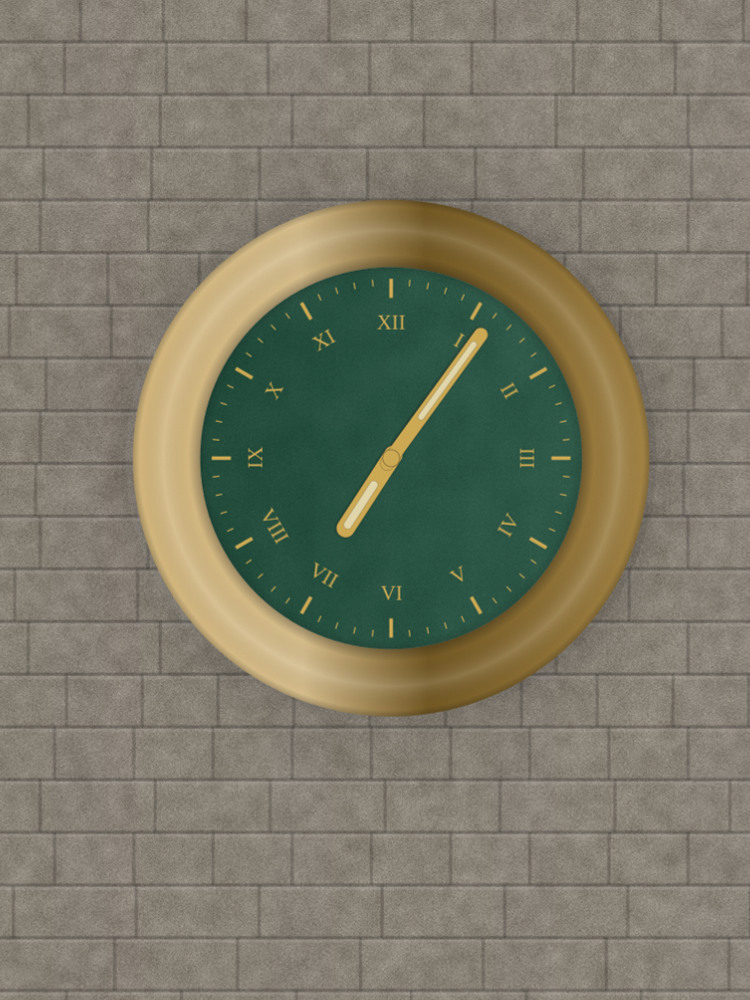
7:06
